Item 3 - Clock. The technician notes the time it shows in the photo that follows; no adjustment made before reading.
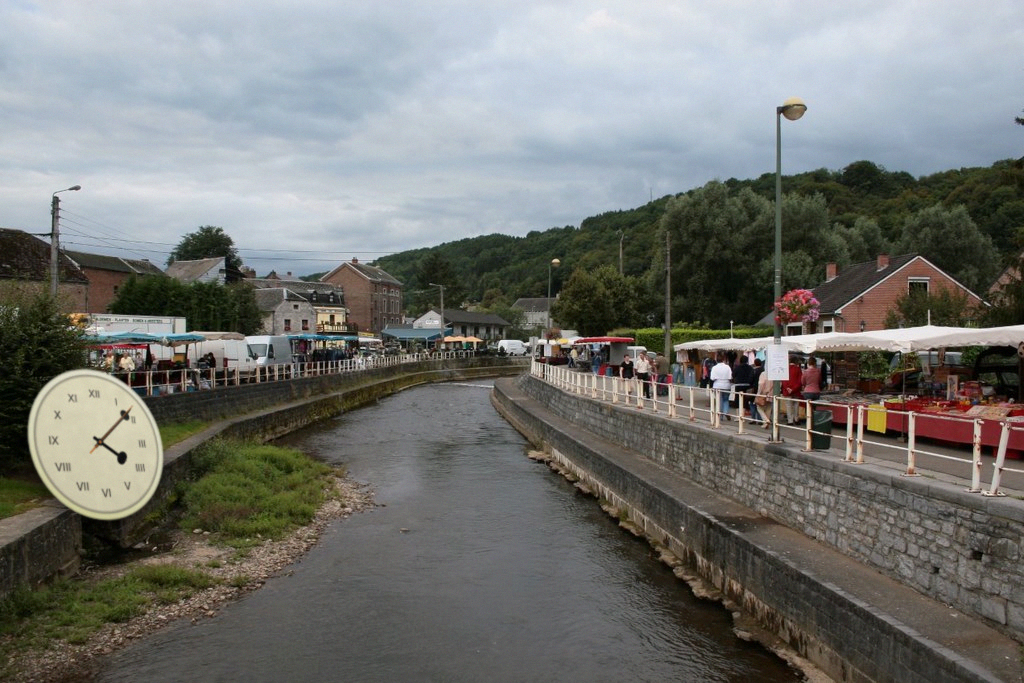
4:08:08
